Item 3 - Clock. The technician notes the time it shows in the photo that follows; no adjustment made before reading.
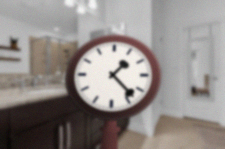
1:23
